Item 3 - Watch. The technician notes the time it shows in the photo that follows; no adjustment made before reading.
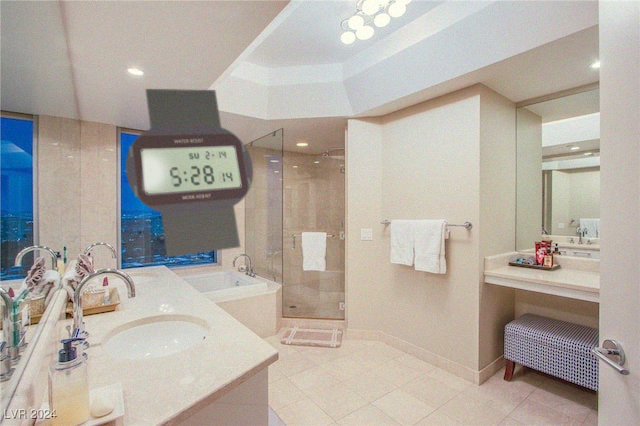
5:28:14
